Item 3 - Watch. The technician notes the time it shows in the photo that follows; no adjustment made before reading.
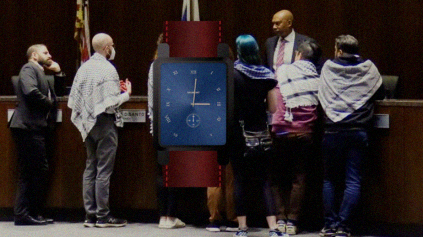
3:01
